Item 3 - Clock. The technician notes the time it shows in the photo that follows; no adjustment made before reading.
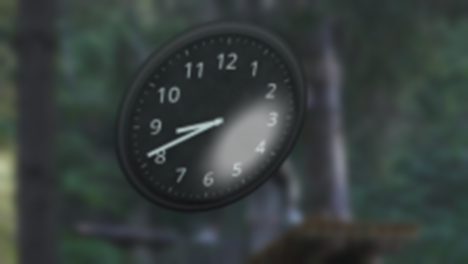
8:41
